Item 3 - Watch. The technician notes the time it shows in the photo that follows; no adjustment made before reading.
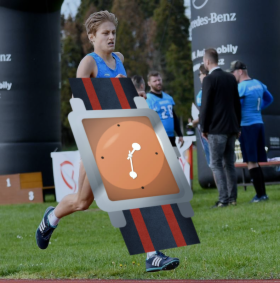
1:32
